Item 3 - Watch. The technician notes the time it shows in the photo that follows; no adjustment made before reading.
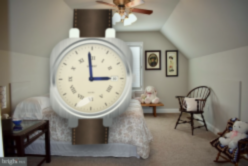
2:59
